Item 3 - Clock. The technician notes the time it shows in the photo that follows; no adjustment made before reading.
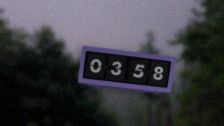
3:58
